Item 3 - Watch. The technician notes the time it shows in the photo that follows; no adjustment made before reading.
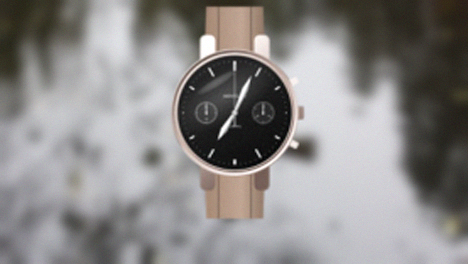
7:04
